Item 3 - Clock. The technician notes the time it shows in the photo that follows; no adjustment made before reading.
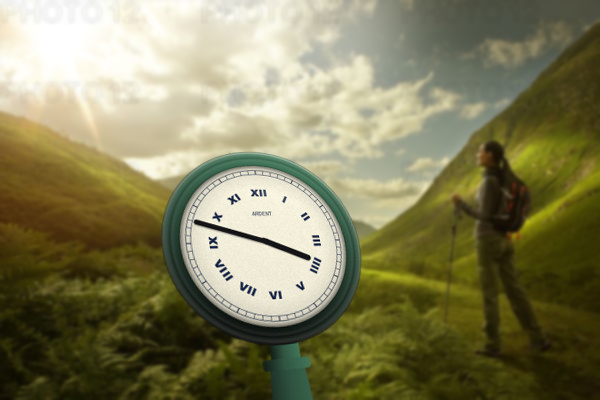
3:48
